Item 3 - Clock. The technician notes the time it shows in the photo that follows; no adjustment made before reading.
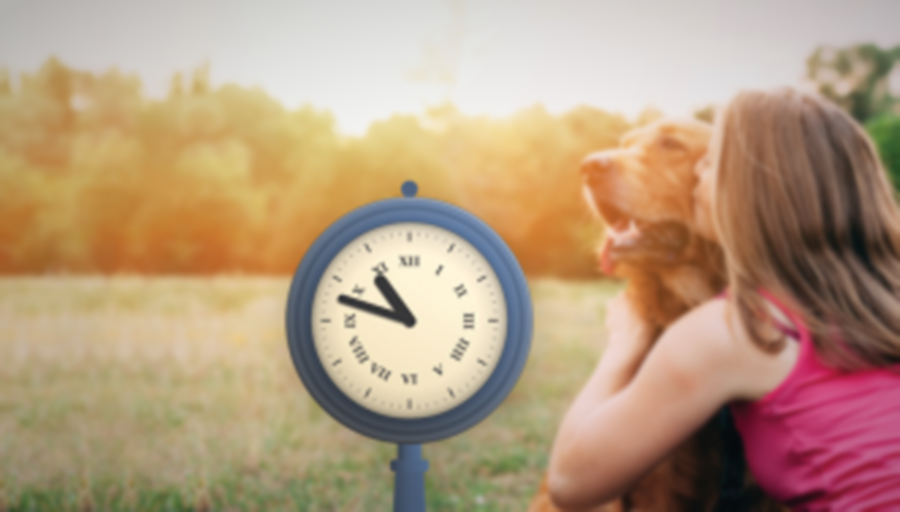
10:48
